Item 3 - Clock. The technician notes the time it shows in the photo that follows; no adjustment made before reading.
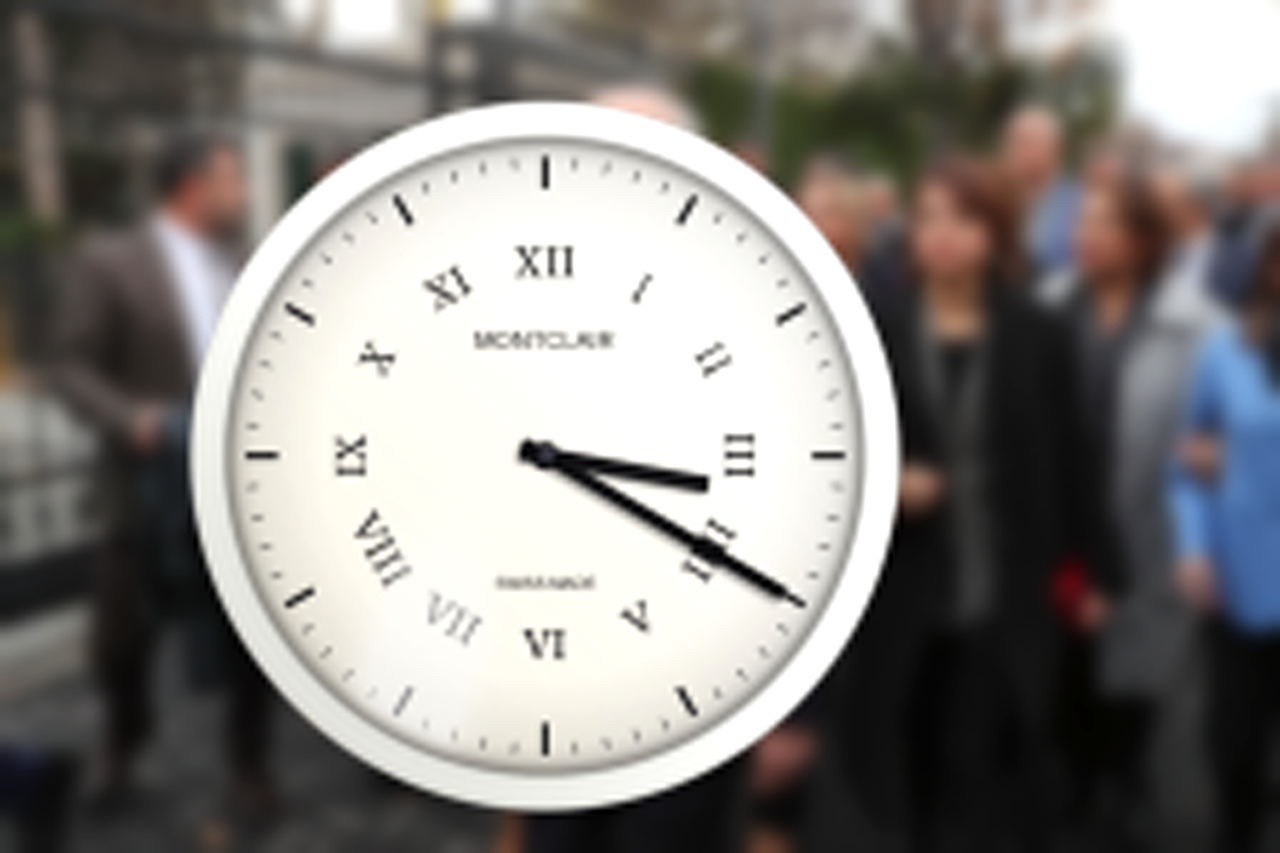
3:20
